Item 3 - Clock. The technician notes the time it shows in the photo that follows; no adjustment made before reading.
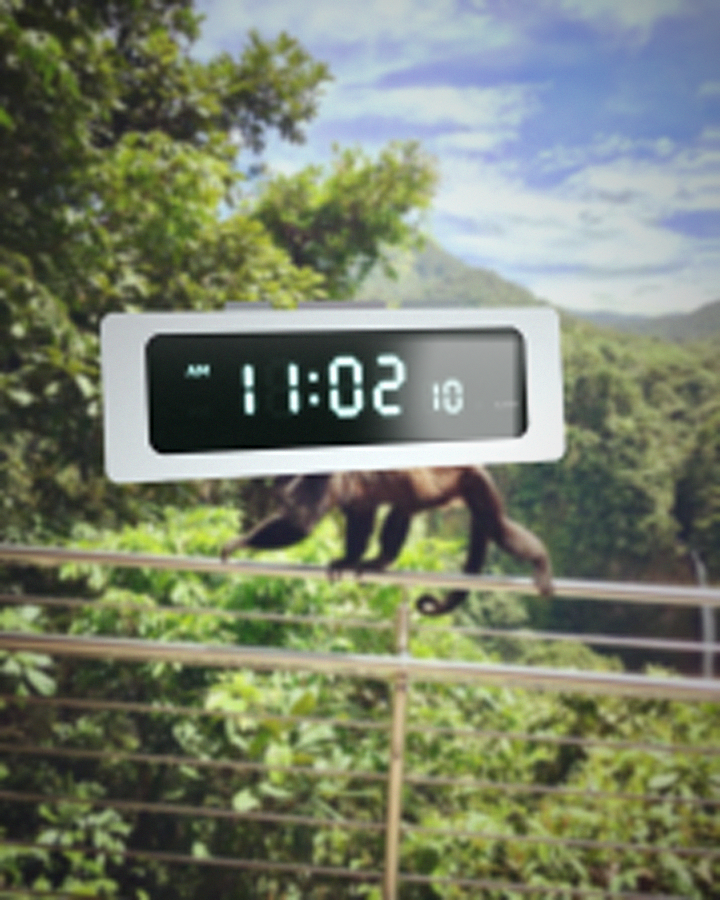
11:02:10
